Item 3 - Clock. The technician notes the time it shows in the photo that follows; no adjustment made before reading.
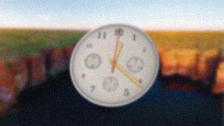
12:21
